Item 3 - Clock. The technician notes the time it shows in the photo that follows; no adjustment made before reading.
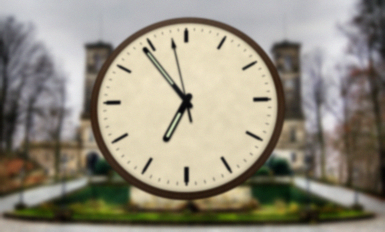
6:53:58
